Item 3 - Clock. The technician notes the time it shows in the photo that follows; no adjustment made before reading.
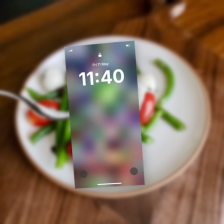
11:40
